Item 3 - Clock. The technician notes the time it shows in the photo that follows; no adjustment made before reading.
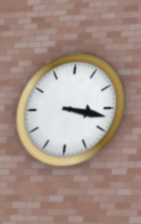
3:17
